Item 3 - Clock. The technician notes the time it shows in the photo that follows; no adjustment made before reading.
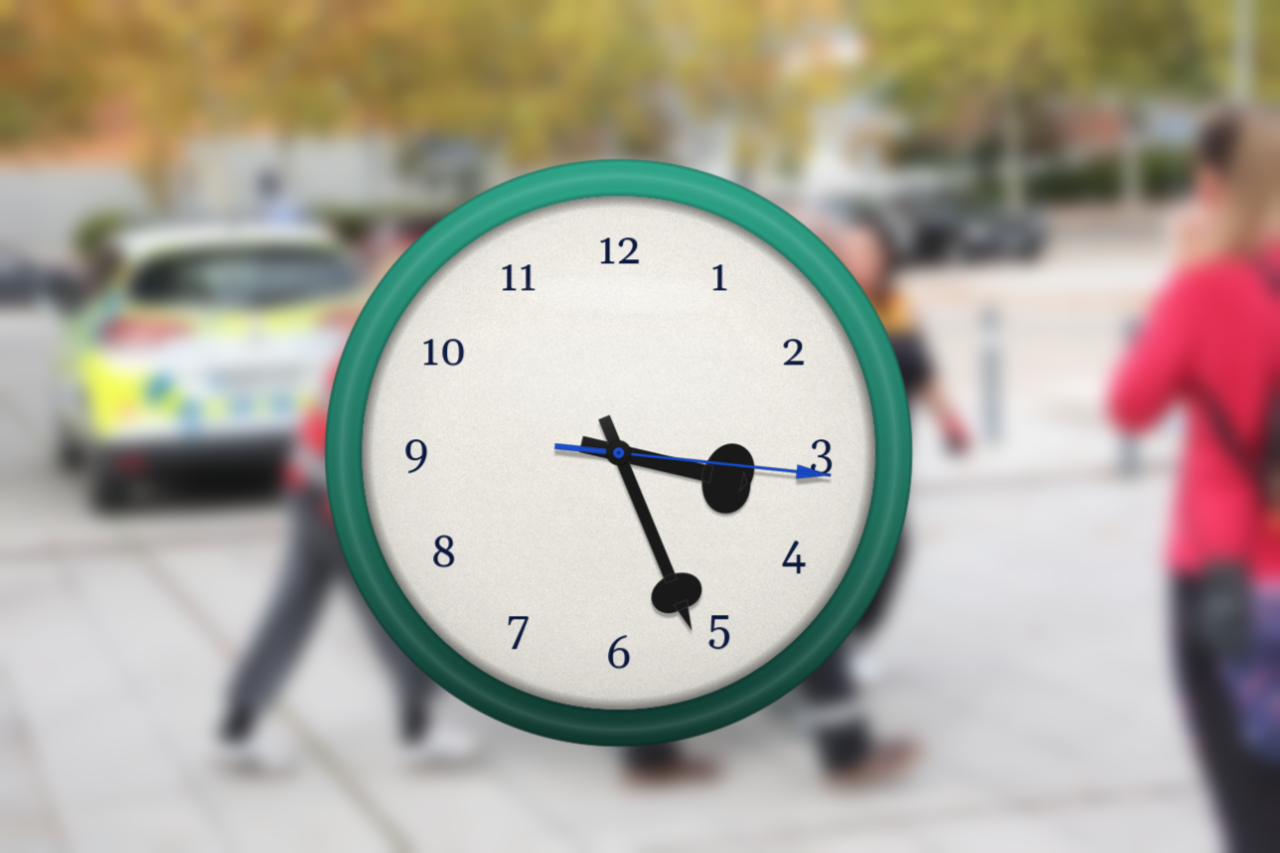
3:26:16
